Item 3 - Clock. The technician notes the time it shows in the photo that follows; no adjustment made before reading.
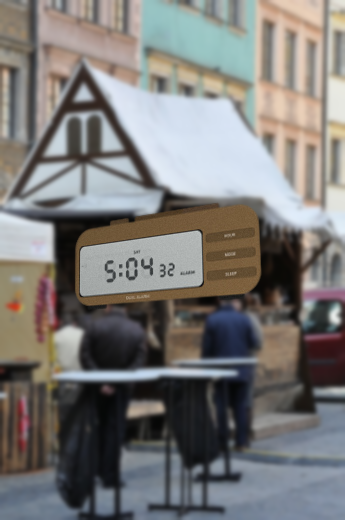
5:04:32
